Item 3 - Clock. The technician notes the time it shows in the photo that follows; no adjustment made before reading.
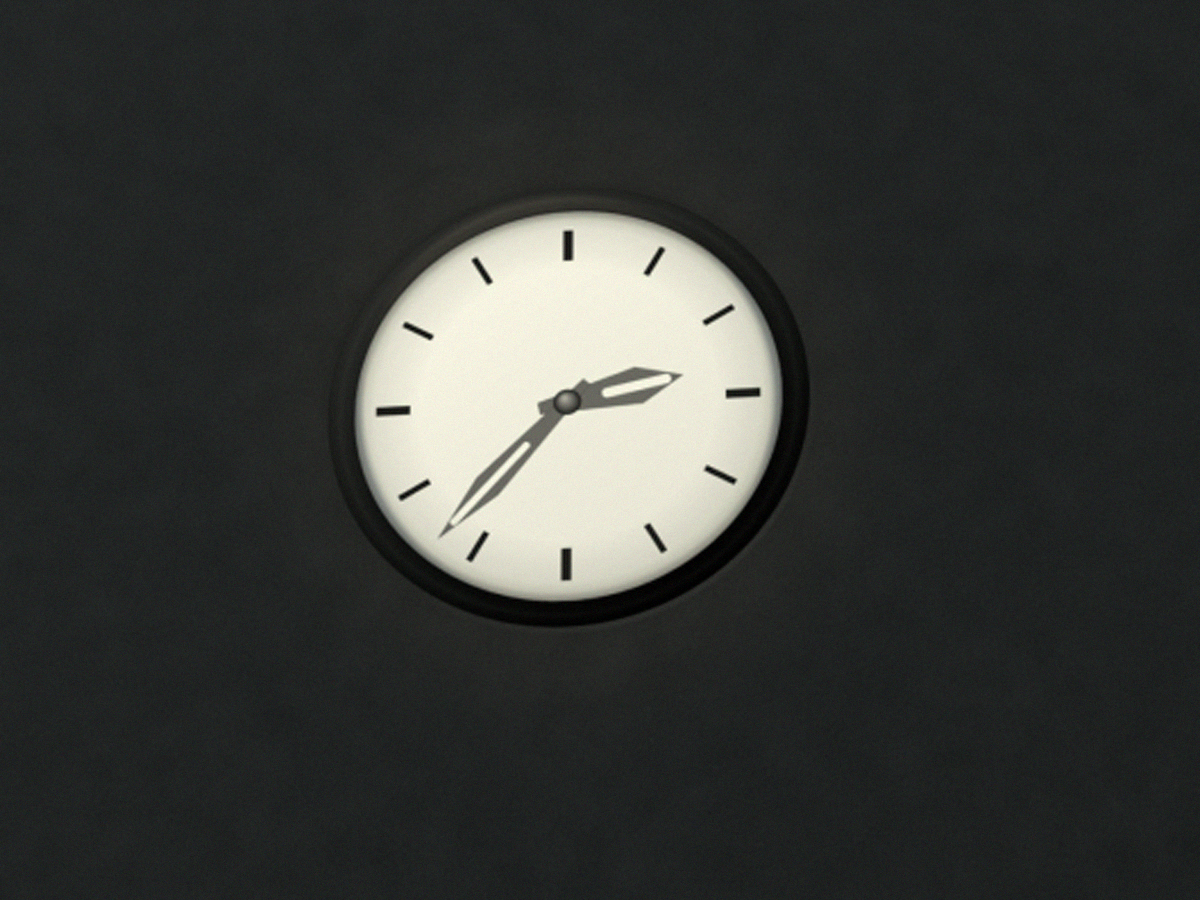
2:37
